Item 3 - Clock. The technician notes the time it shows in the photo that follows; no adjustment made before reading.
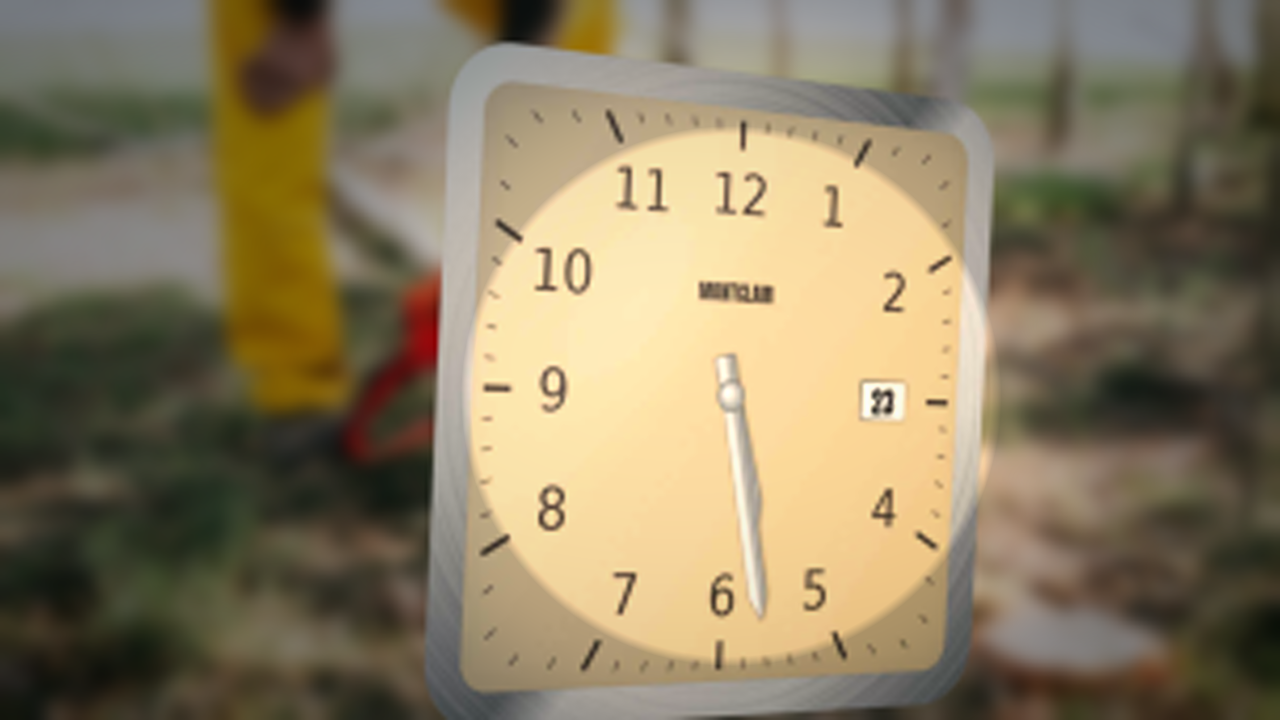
5:28
